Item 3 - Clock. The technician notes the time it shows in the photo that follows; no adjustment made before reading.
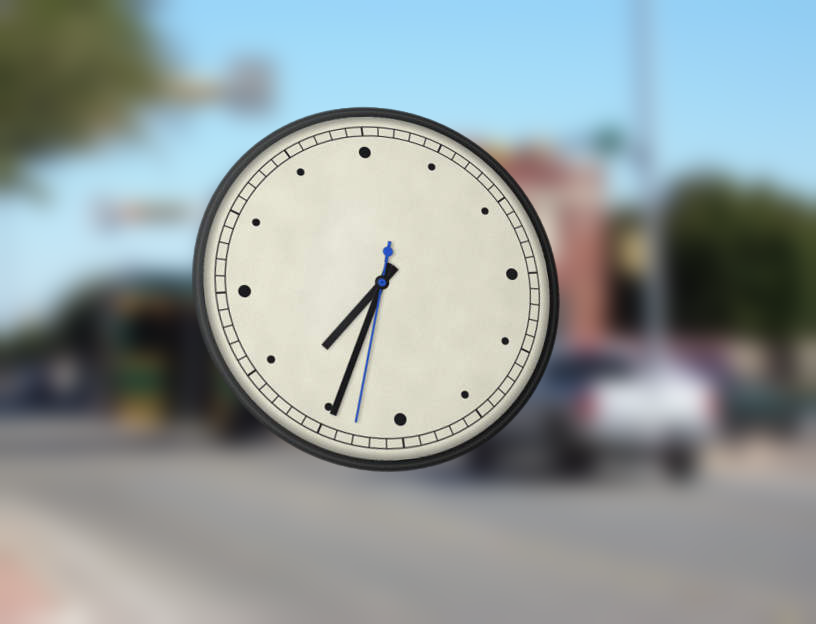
7:34:33
